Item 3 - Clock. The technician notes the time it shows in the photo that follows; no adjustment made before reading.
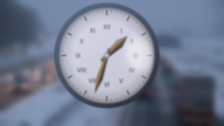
1:33
